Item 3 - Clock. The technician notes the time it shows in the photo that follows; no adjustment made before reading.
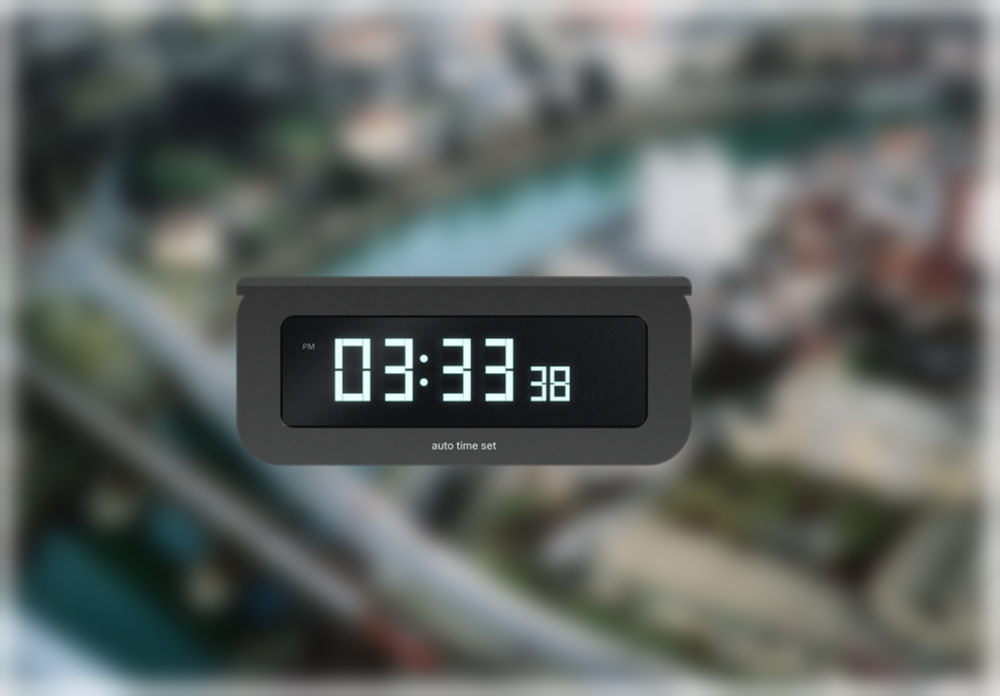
3:33:38
